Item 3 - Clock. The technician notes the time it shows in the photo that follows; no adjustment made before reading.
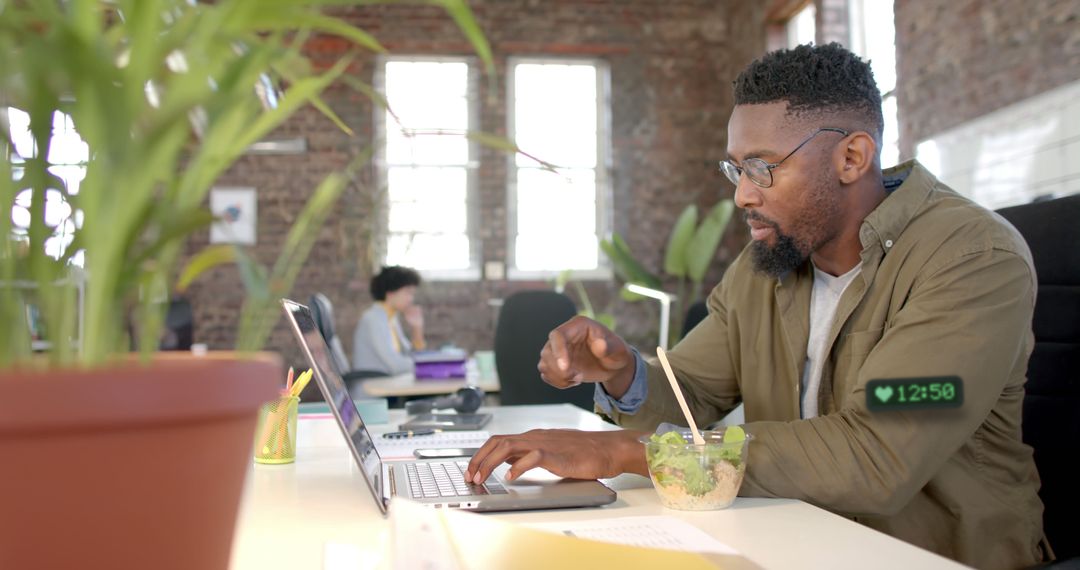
12:50
